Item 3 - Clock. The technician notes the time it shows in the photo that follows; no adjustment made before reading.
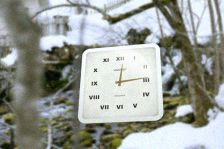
12:14
